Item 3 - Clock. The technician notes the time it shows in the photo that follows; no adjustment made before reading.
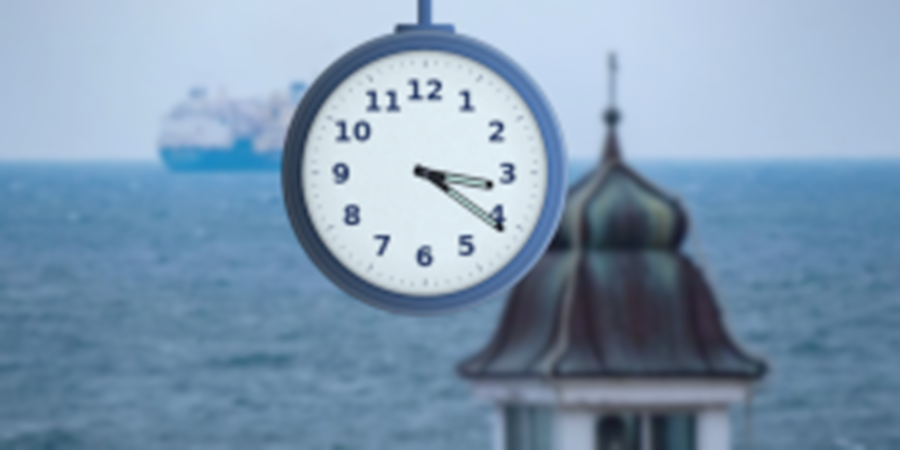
3:21
